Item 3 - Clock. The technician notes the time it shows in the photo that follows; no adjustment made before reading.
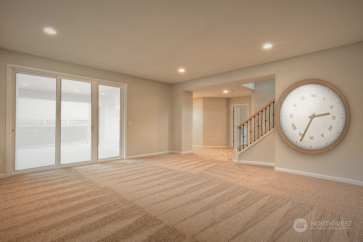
2:34
